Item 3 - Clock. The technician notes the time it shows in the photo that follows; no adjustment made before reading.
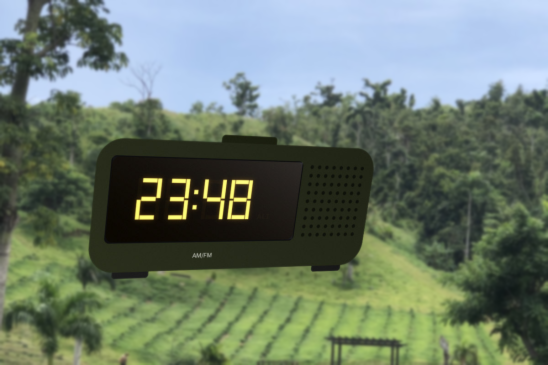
23:48
